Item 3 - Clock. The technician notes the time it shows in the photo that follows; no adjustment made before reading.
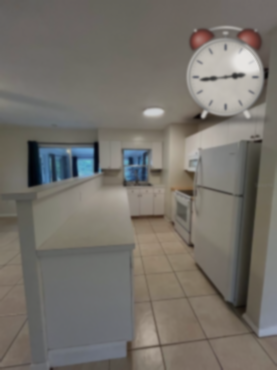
2:44
